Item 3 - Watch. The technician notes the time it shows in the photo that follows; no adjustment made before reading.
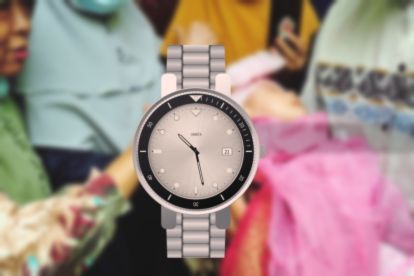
10:28
